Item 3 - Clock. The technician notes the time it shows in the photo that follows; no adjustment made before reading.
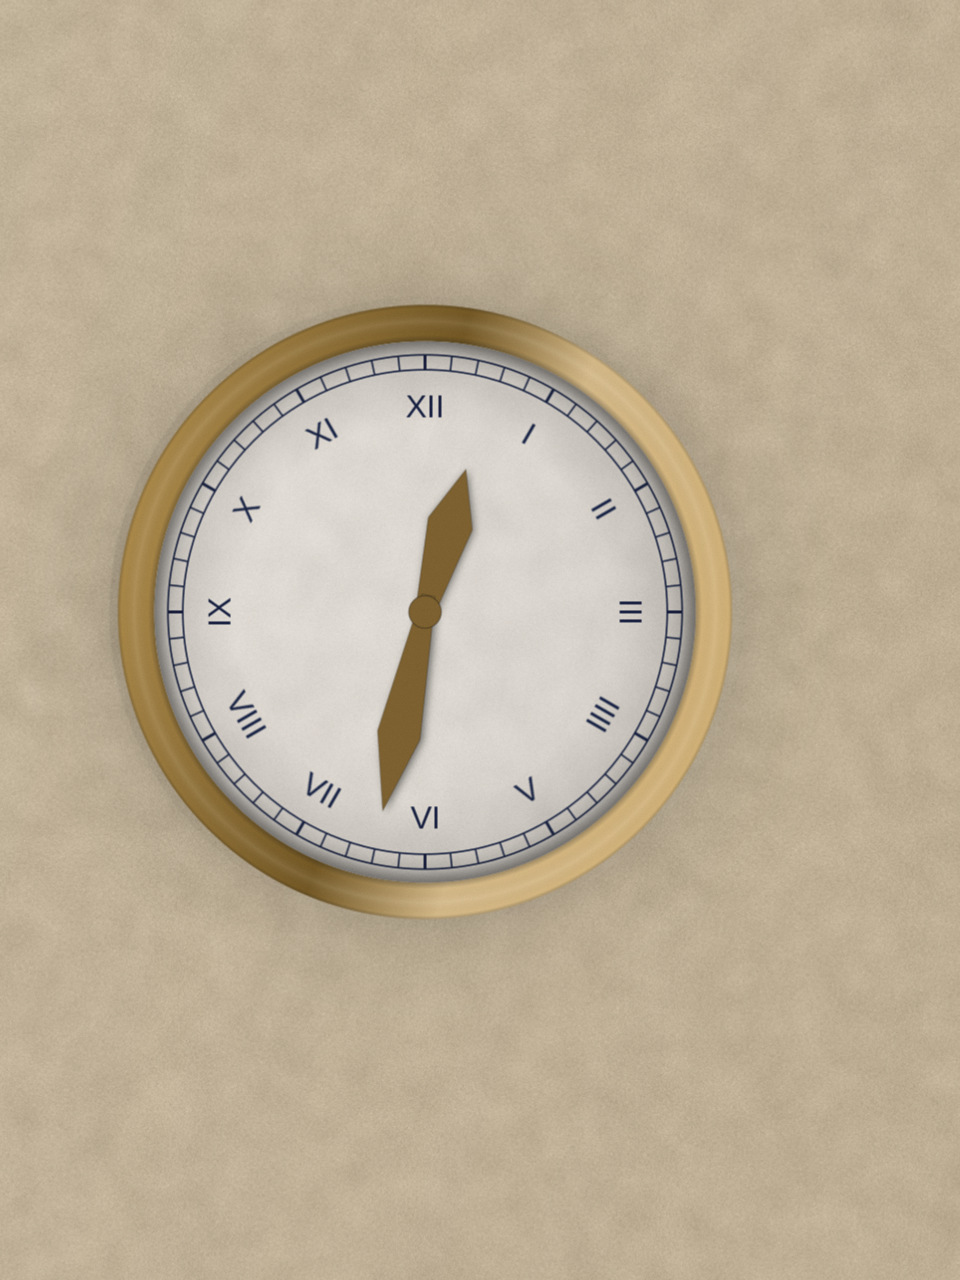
12:32
